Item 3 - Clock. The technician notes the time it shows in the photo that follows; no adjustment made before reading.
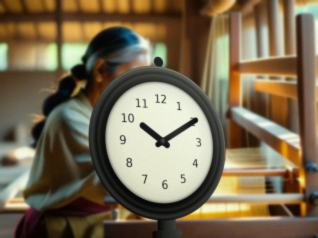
10:10
